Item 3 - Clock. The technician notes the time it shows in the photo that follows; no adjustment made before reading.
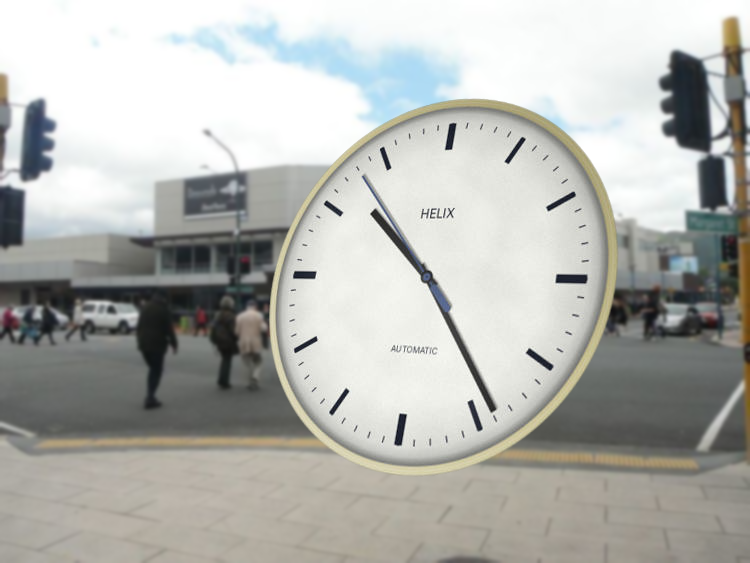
10:23:53
